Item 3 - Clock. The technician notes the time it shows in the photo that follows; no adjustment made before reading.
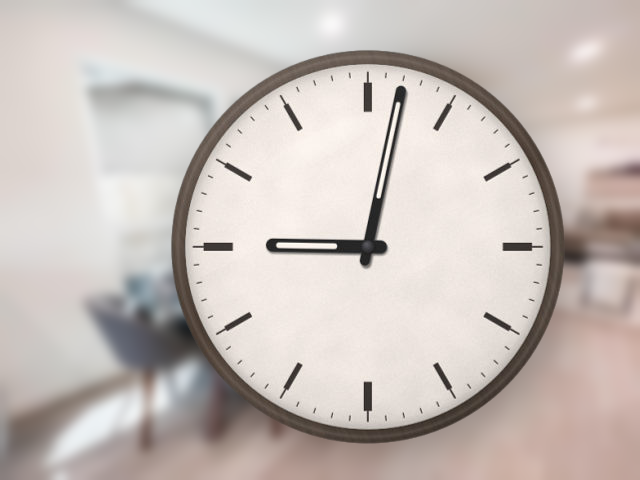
9:02
